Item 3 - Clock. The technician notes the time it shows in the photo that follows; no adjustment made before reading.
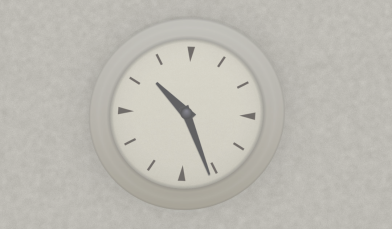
10:26
